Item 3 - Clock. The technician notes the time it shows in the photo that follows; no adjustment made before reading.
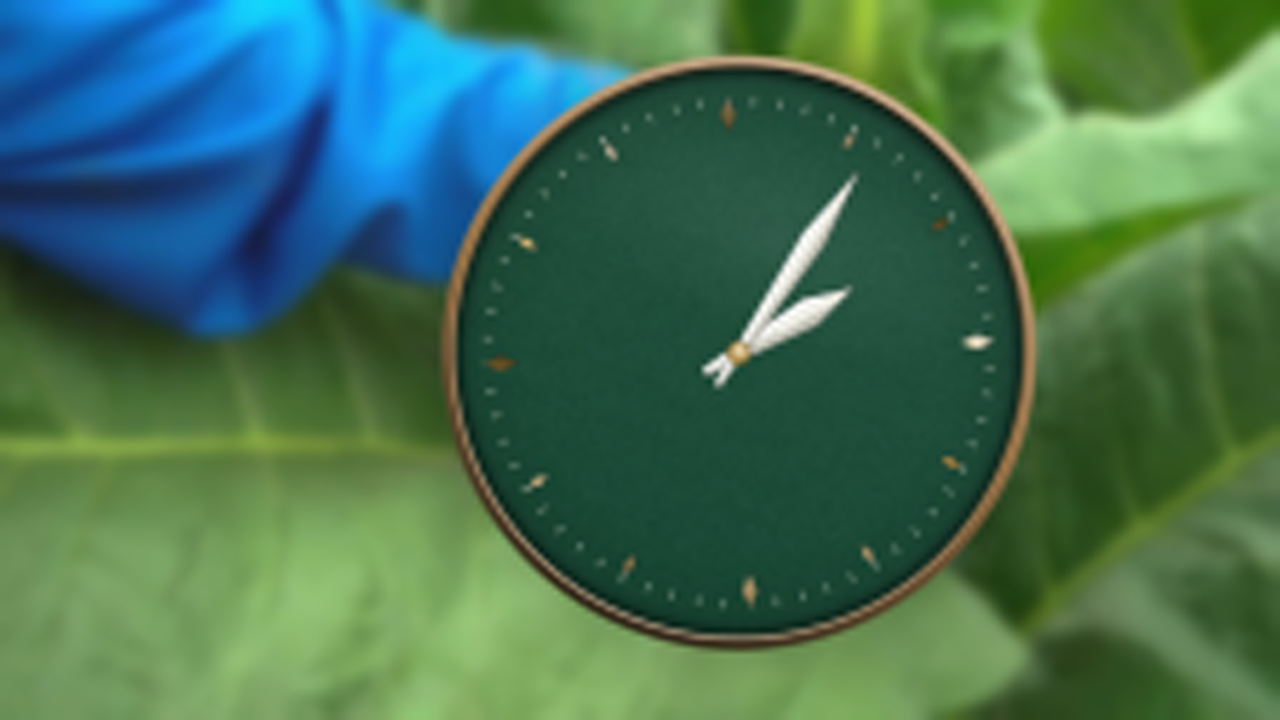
2:06
